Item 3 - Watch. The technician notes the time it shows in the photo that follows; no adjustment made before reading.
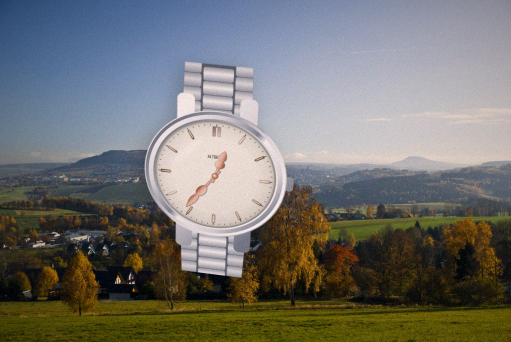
12:36
